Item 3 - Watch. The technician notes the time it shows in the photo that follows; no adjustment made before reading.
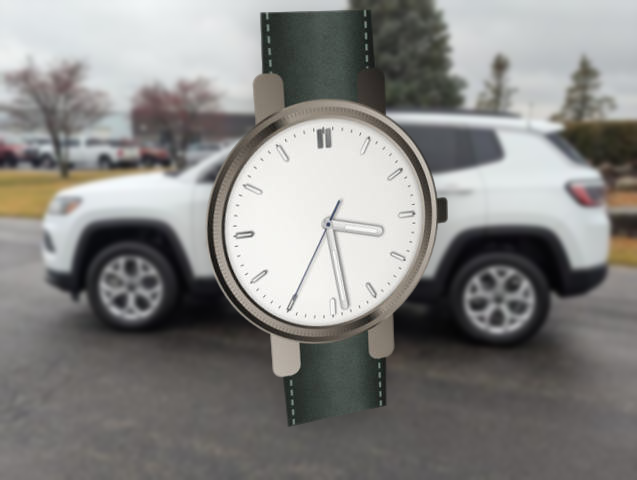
3:28:35
